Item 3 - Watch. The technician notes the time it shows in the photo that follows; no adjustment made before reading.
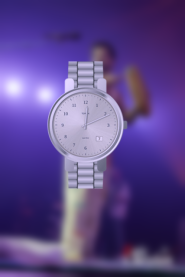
12:11
